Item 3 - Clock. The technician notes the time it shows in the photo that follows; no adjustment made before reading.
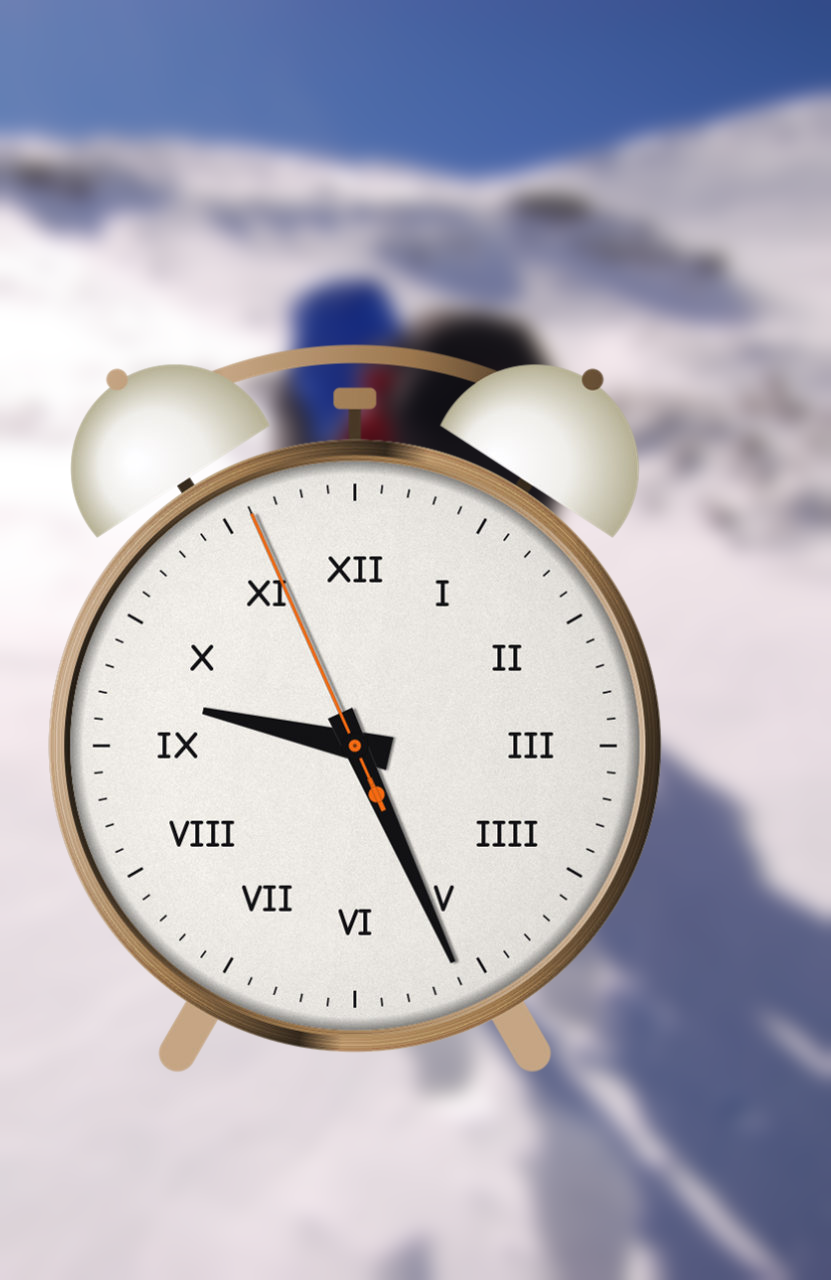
9:25:56
